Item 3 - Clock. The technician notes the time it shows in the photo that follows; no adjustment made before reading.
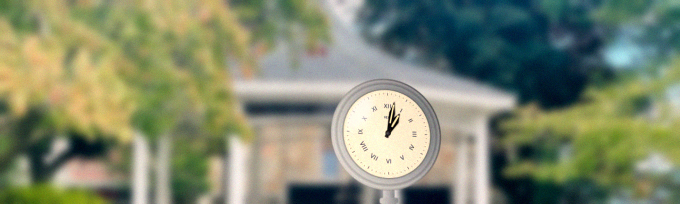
1:02
